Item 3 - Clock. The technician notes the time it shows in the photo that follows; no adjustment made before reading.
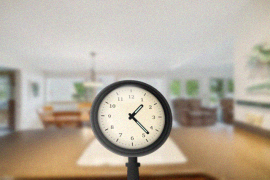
1:23
